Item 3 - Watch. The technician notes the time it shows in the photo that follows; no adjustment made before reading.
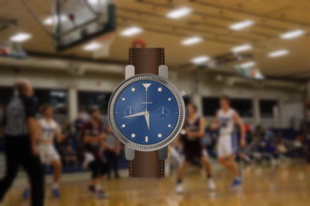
5:43
